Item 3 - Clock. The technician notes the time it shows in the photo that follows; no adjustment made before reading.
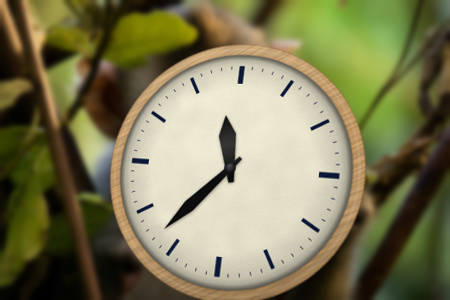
11:37
